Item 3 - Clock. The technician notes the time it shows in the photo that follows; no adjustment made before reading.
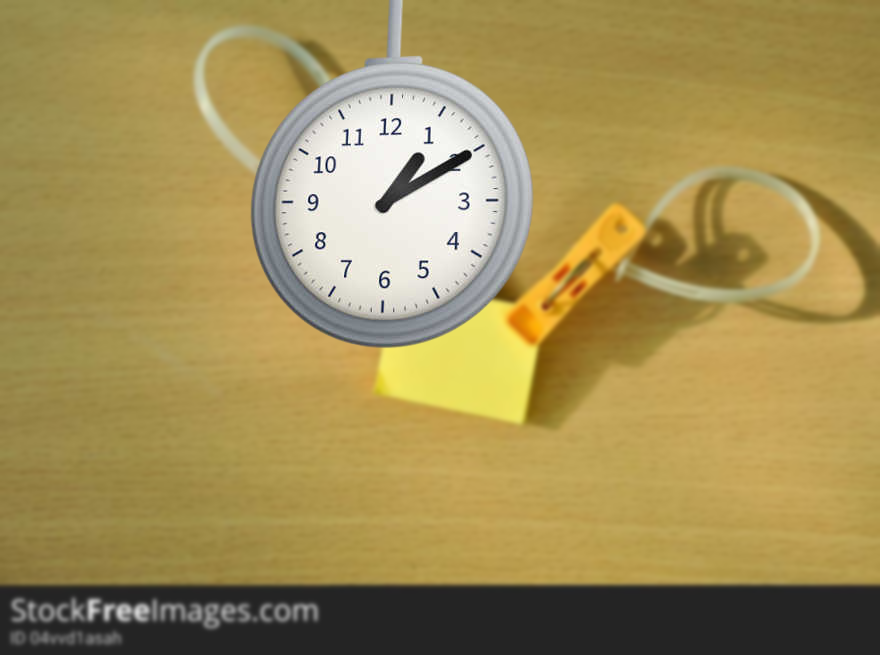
1:10
